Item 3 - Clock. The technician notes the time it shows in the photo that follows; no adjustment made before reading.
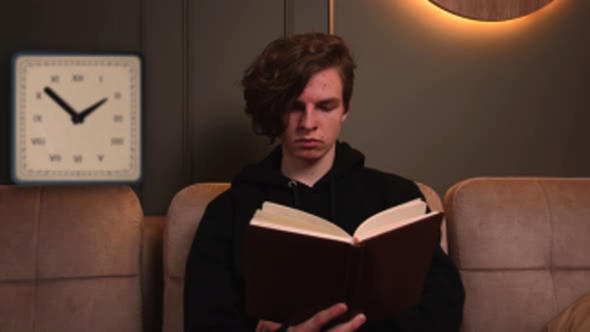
1:52
